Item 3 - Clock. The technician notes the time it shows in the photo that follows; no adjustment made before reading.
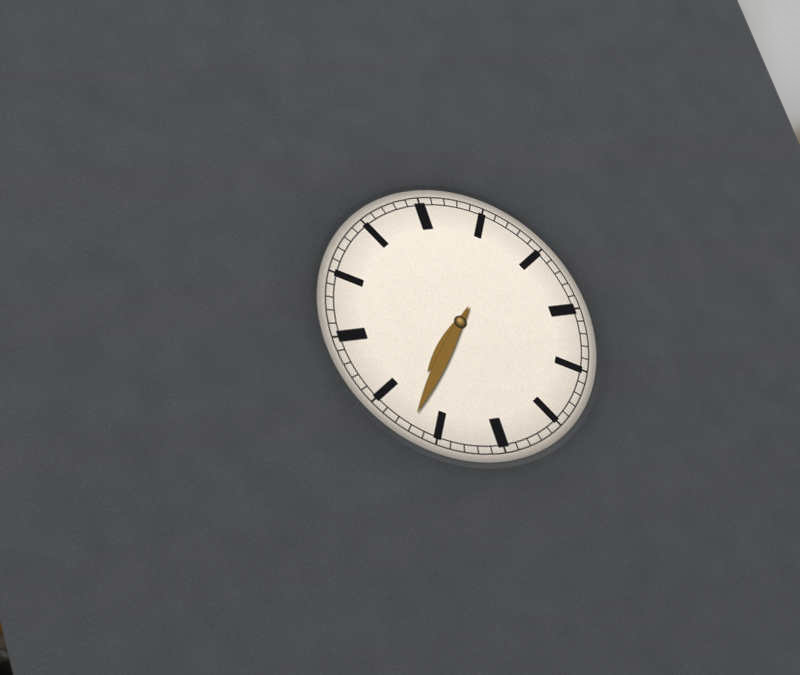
7:37
